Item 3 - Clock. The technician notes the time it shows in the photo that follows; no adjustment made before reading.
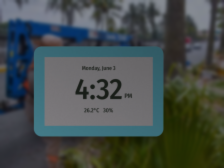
4:32
